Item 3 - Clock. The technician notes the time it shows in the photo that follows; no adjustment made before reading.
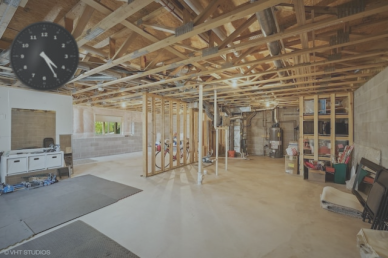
4:25
